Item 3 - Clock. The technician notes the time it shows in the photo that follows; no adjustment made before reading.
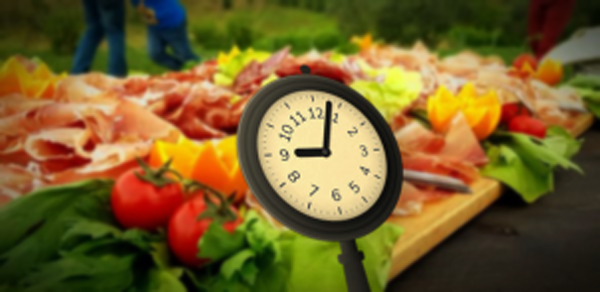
9:03
